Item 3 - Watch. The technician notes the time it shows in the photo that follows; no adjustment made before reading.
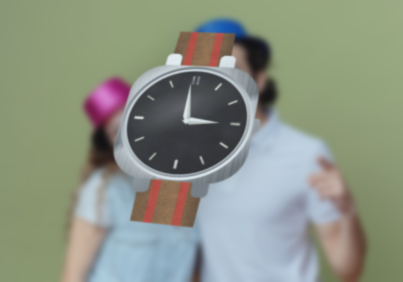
2:59
